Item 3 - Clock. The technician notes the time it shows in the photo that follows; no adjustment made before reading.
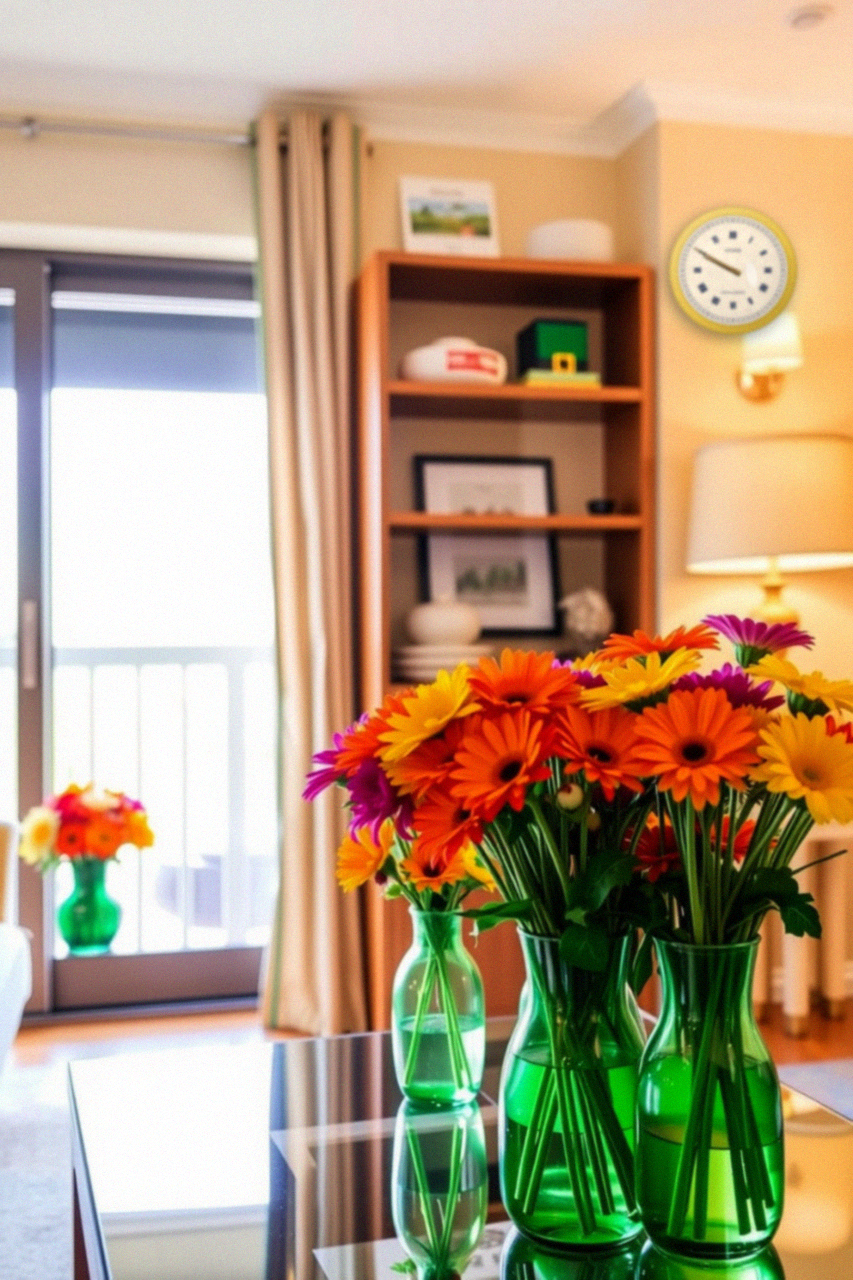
9:50
